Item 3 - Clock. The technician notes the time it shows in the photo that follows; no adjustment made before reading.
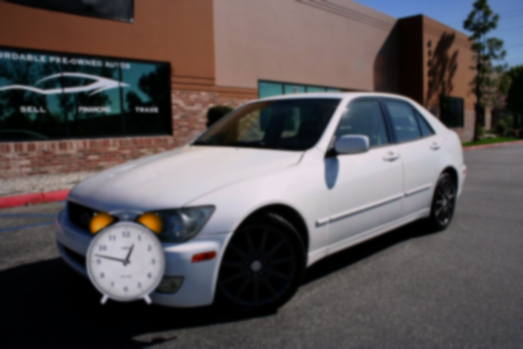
12:47
